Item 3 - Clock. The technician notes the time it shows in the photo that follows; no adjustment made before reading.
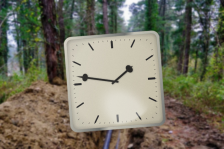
1:47
